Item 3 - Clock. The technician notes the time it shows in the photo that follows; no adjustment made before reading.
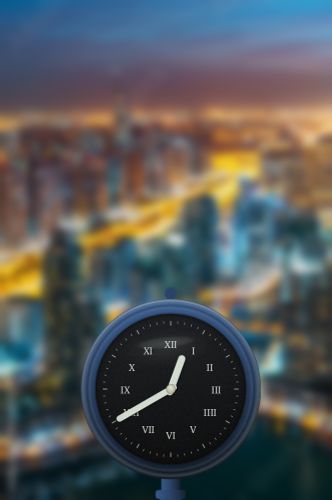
12:40
